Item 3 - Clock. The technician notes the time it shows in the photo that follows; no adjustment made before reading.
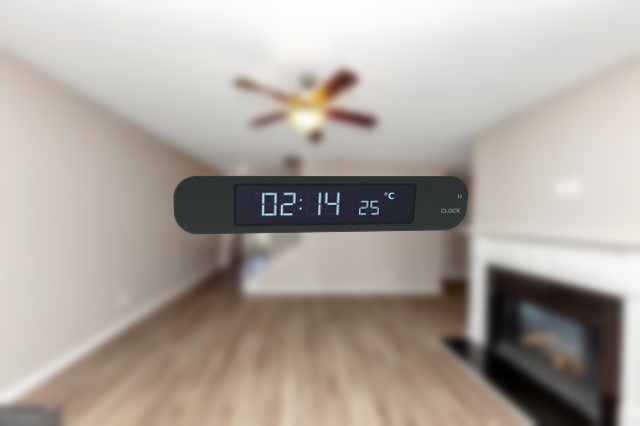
2:14
